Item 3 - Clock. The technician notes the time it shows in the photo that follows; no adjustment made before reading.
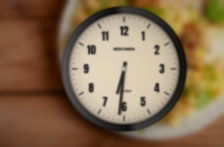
6:31
